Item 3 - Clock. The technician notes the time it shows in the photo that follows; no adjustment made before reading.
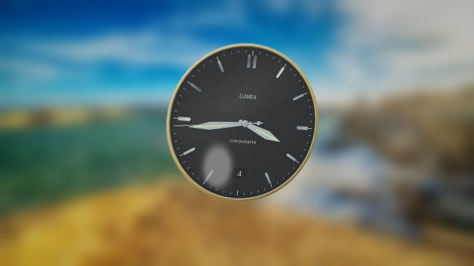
3:43:44
